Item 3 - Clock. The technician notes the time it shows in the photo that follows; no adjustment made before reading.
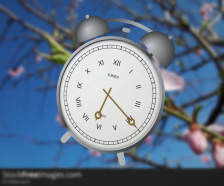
6:20
